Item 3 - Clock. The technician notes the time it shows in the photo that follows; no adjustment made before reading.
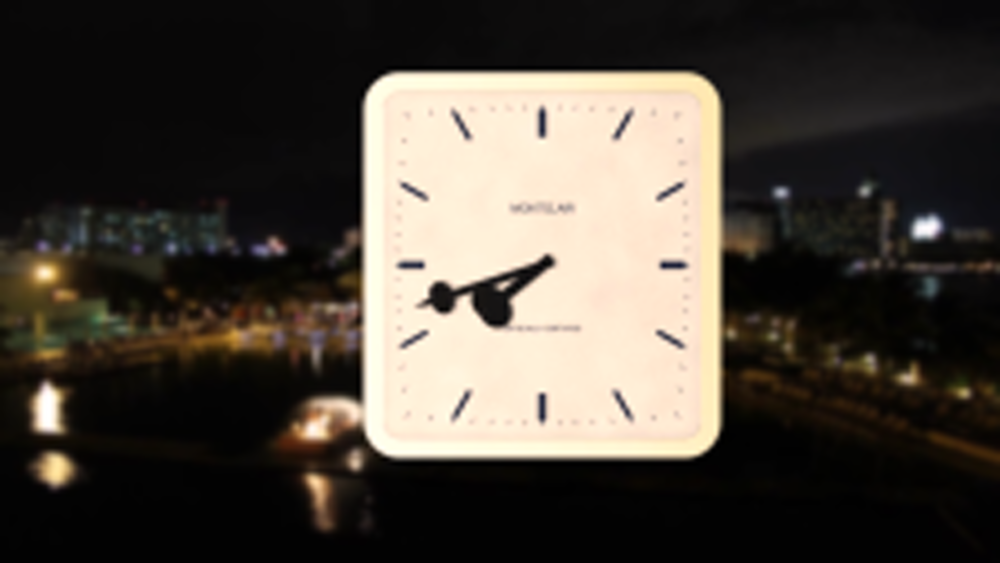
7:42
